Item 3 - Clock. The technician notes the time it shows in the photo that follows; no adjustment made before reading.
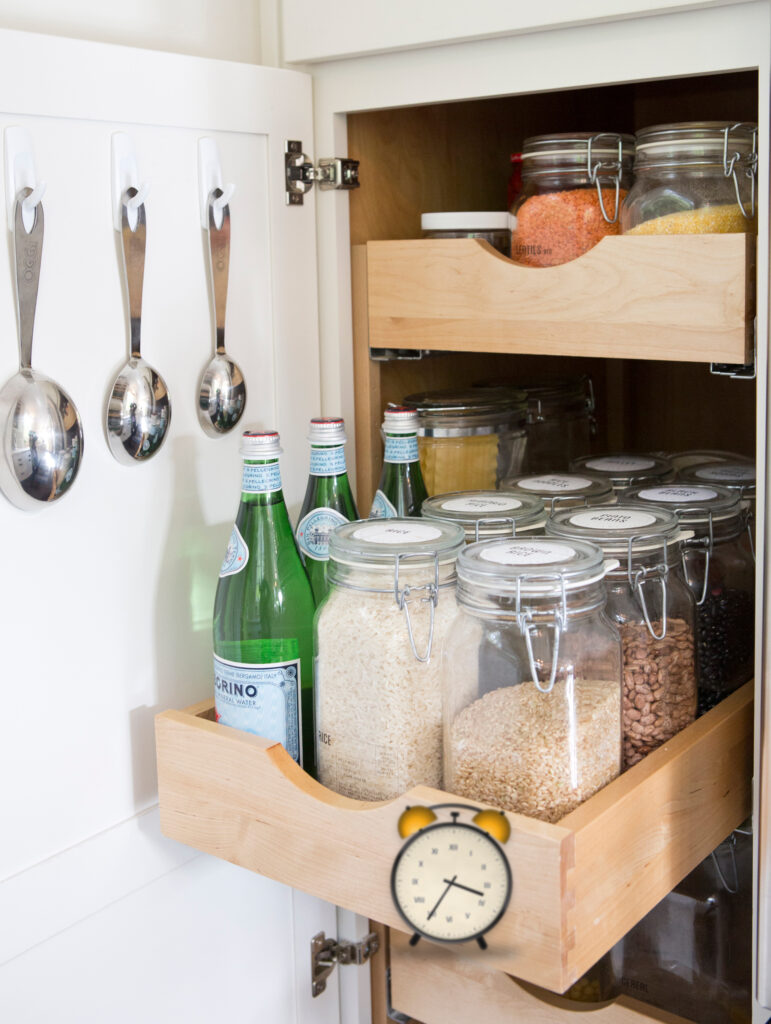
3:35
